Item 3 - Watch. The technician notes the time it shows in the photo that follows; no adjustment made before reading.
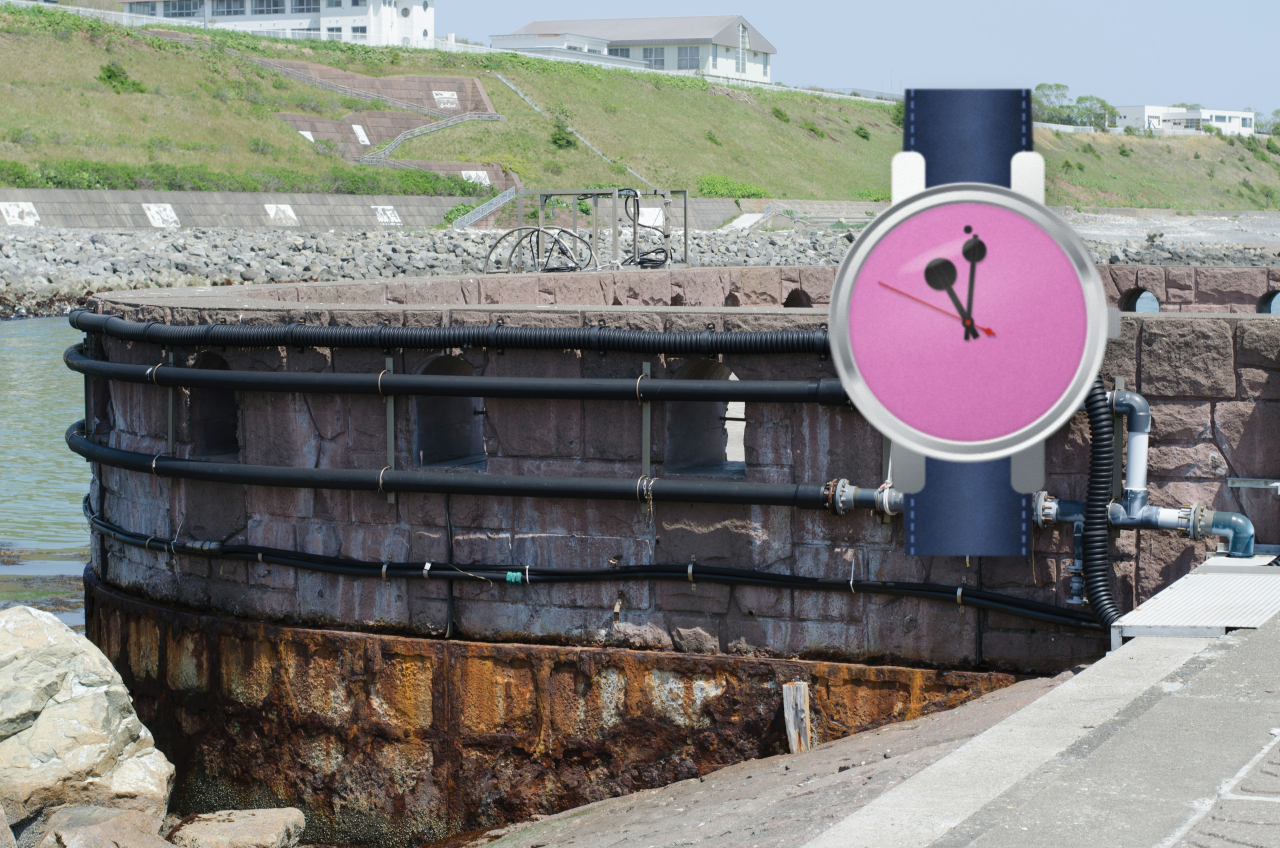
11:00:49
